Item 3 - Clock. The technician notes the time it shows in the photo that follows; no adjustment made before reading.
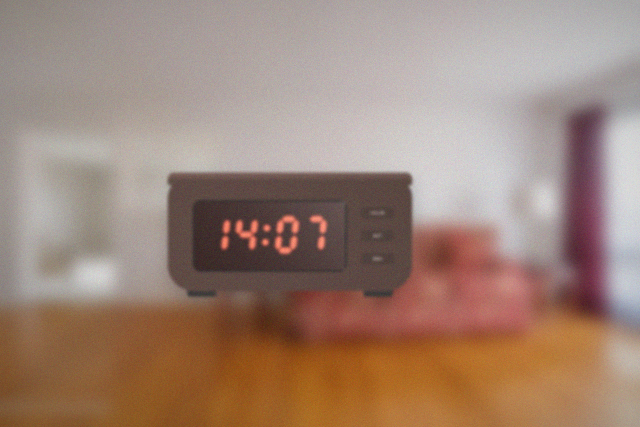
14:07
